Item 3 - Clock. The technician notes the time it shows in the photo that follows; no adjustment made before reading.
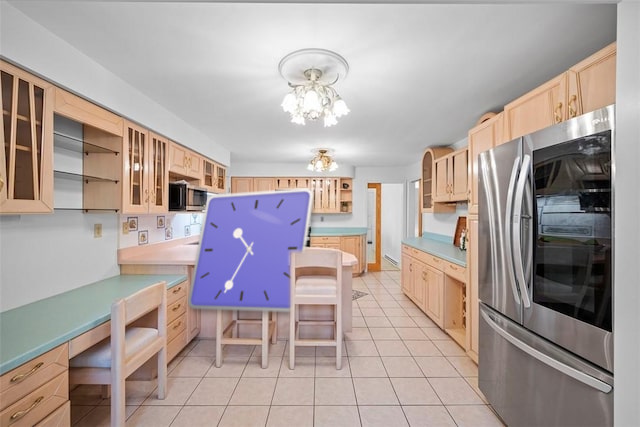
10:34
